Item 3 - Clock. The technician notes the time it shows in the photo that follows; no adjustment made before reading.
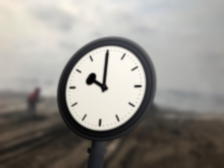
10:00
